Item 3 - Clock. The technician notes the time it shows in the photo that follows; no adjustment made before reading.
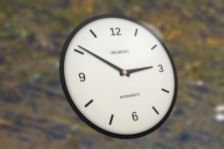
2:51
